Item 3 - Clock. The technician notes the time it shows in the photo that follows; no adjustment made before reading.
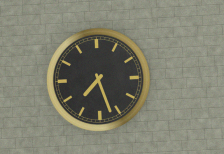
7:27
